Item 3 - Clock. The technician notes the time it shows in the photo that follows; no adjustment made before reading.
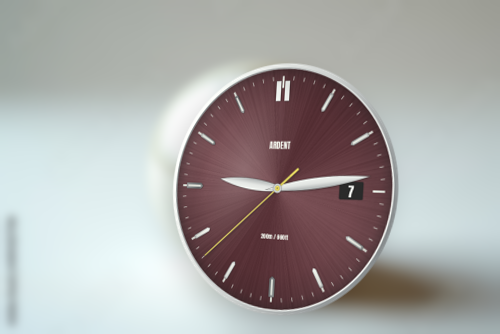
9:13:38
